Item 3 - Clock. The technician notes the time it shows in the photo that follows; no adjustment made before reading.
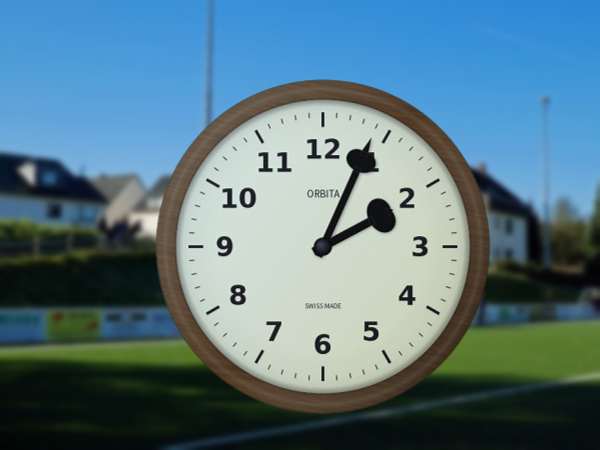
2:04
